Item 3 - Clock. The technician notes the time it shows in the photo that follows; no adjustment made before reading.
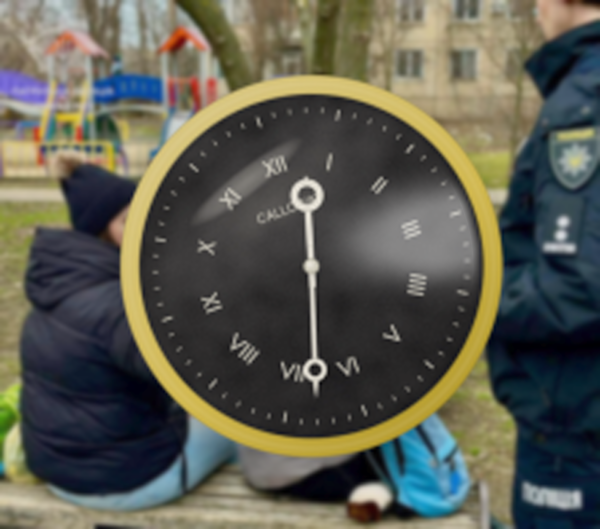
12:33
